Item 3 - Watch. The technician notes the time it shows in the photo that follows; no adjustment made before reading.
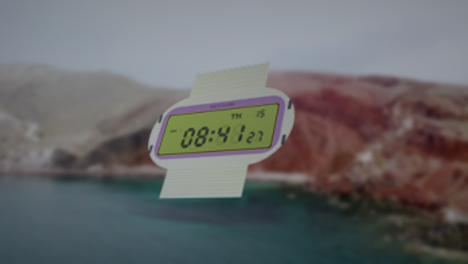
8:41:27
